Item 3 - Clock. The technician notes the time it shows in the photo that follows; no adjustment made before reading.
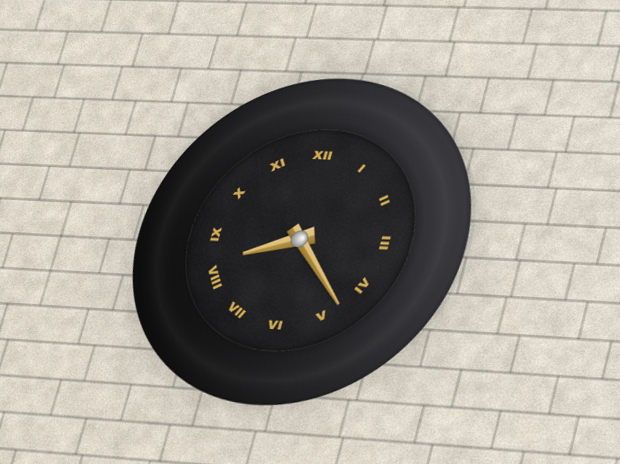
8:23
